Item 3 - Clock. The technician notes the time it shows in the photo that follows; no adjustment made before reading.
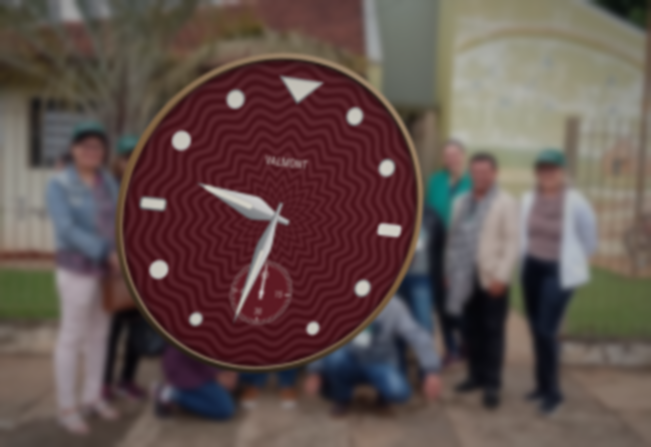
9:32
